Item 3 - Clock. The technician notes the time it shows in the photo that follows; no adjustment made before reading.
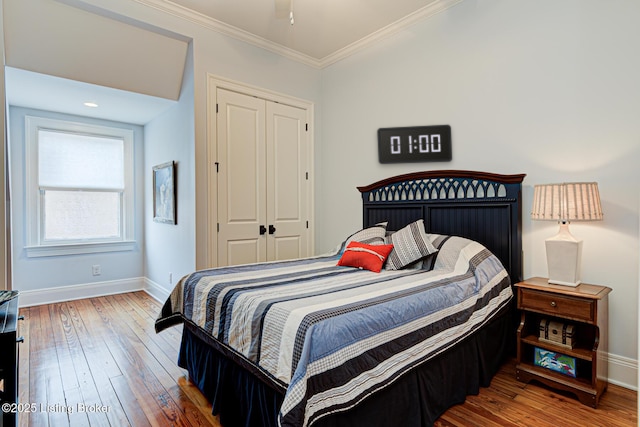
1:00
